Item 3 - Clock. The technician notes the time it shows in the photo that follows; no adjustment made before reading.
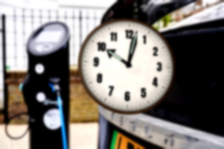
10:02
